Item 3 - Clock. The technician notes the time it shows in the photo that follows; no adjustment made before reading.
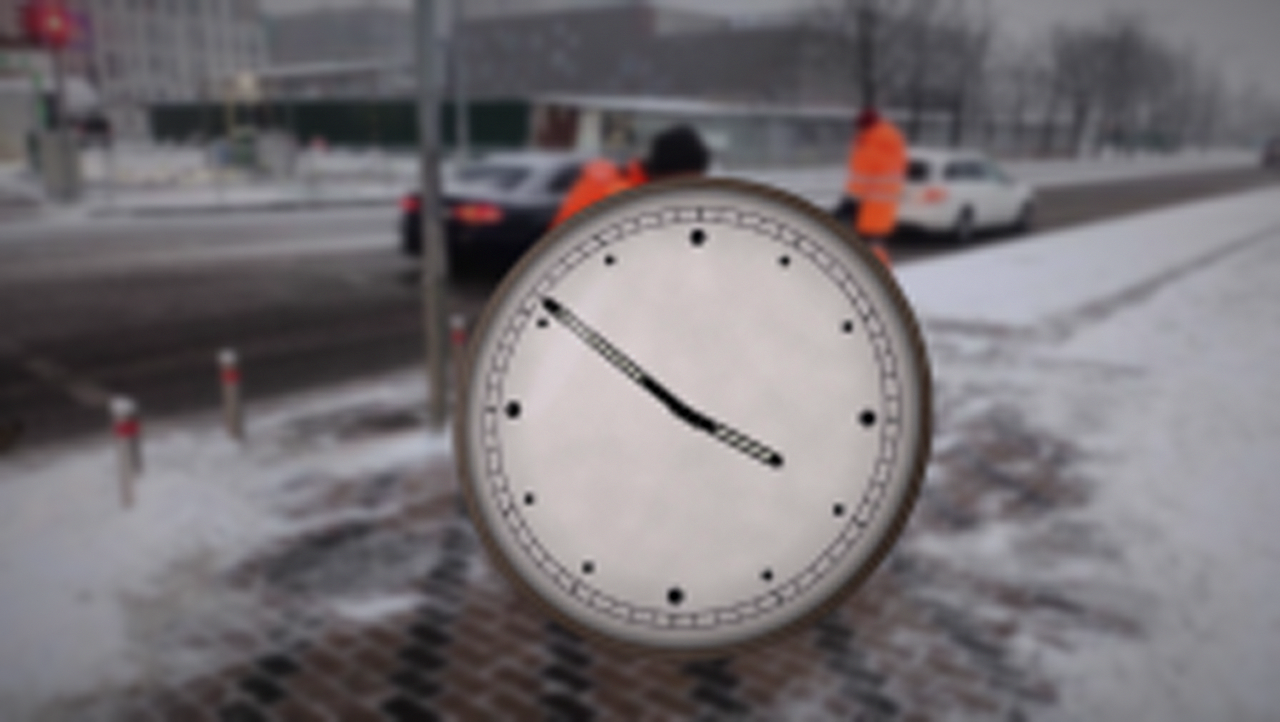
3:51
